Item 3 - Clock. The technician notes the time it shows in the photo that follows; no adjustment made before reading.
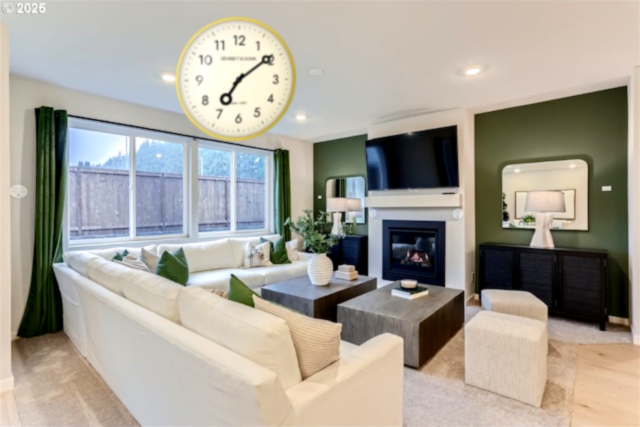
7:09
